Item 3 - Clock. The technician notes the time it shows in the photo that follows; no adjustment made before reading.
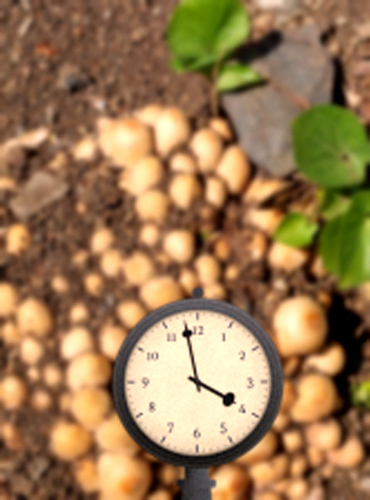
3:58
